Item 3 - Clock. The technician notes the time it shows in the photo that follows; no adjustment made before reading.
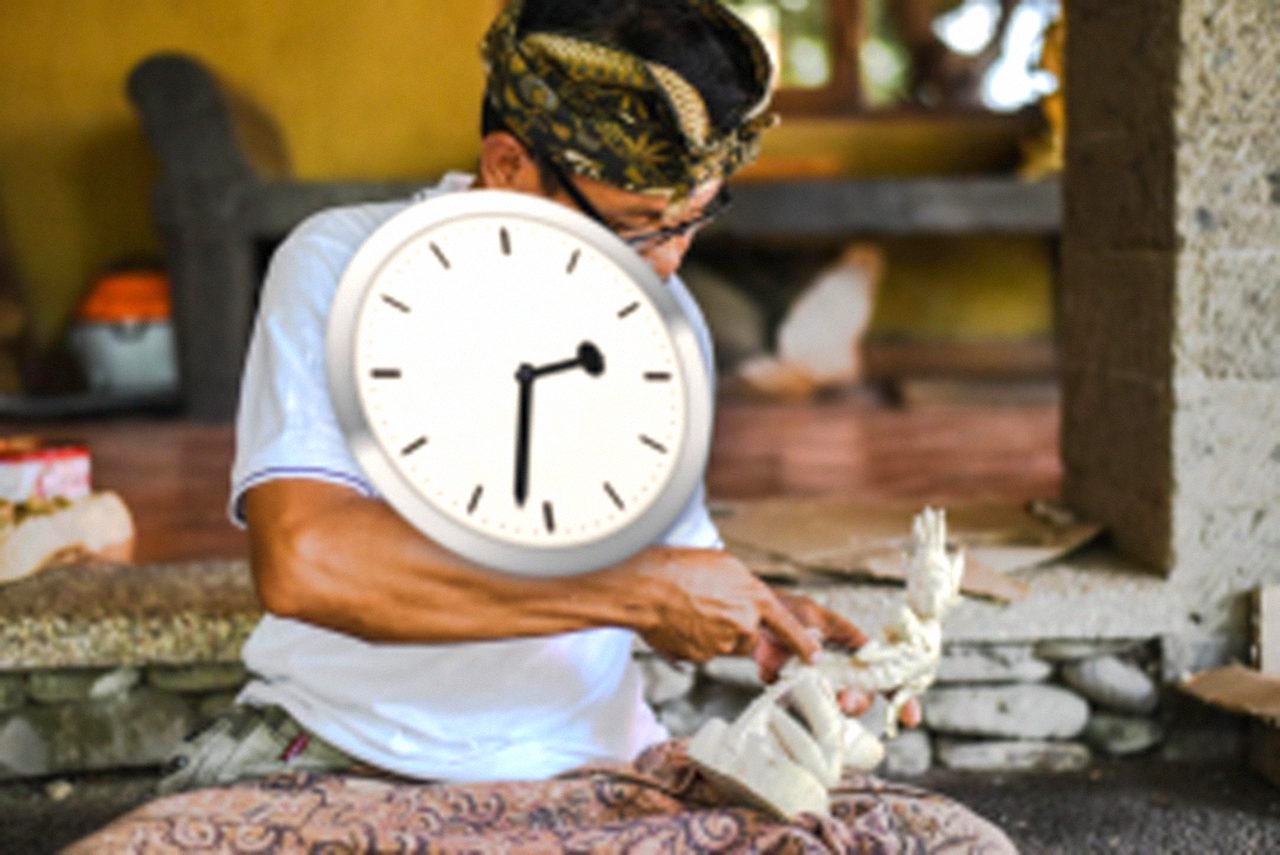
2:32
